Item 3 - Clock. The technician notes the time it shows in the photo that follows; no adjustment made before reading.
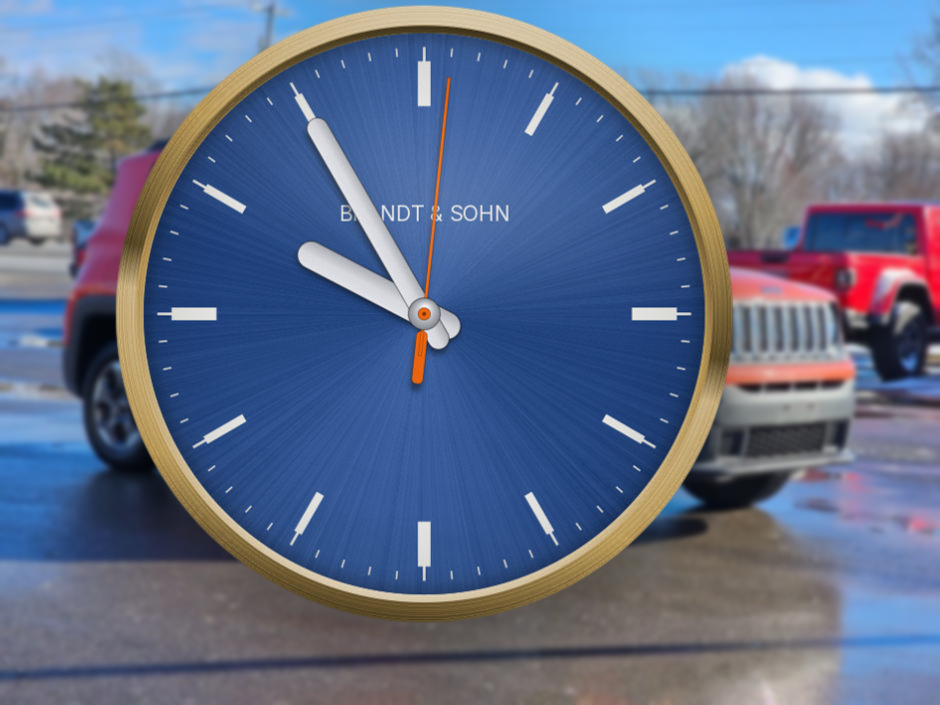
9:55:01
